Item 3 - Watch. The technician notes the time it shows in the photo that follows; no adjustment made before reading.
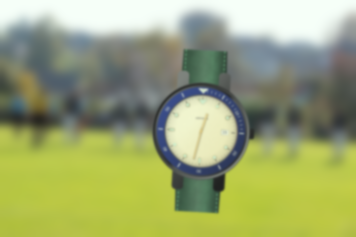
12:32
